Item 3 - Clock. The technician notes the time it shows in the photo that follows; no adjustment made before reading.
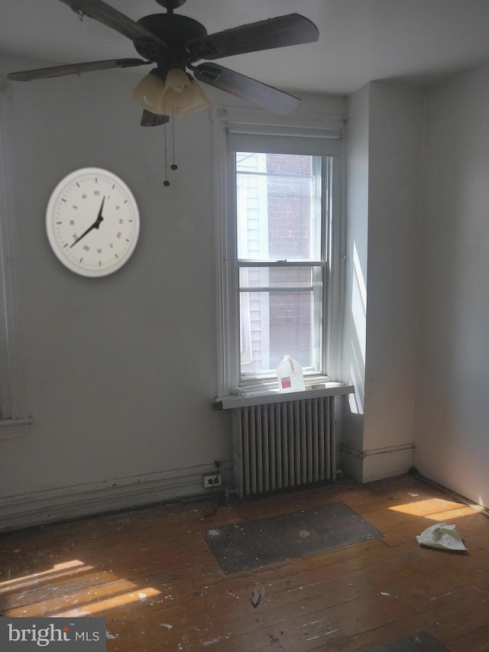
12:39
